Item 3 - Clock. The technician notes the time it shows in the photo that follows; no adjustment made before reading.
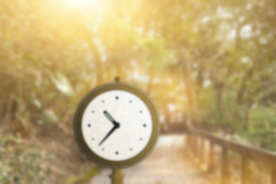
10:37
